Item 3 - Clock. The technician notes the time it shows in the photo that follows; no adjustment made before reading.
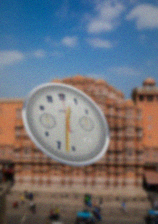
12:32
